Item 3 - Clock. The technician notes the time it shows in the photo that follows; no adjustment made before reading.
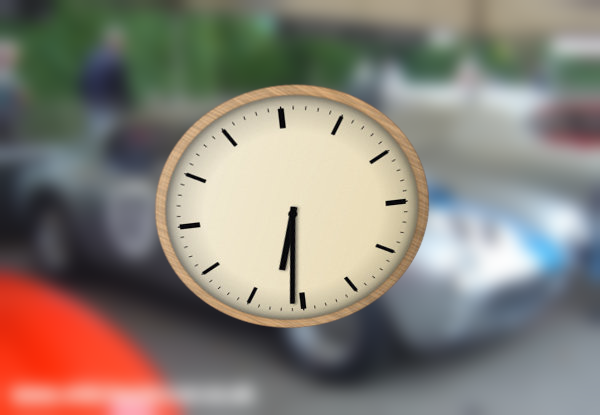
6:31
